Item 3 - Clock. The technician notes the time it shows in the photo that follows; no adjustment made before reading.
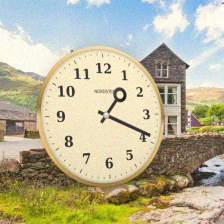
1:19
